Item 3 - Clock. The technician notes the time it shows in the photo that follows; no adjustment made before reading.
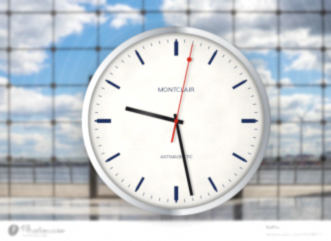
9:28:02
